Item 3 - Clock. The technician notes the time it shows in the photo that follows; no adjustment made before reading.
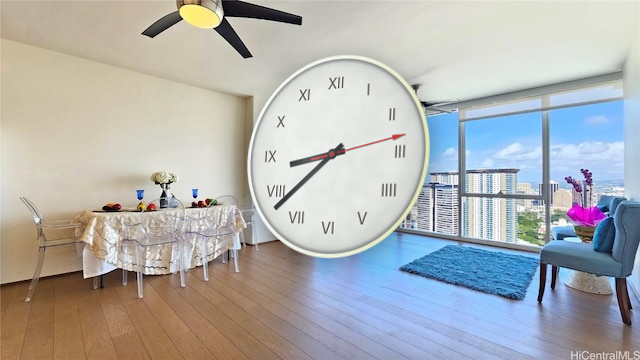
8:38:13
